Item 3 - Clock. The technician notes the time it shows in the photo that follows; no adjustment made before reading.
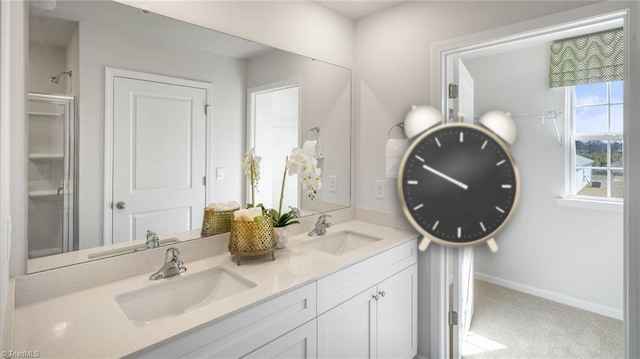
9:49
